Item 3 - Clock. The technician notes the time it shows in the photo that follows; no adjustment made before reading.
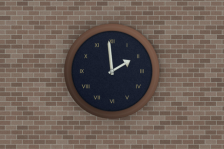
1:59
